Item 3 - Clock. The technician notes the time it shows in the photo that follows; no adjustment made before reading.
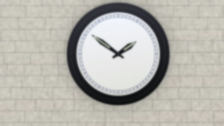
1:51
